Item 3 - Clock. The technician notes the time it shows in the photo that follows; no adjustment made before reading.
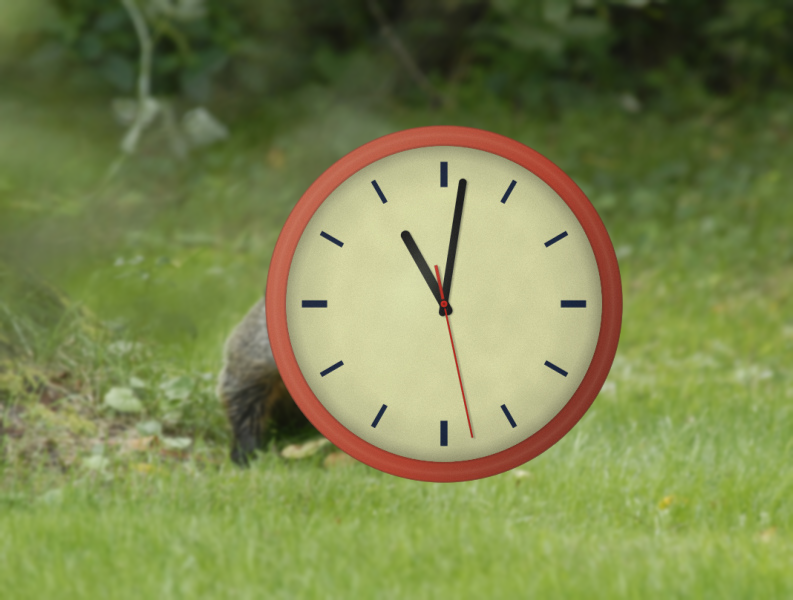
11:01:28
